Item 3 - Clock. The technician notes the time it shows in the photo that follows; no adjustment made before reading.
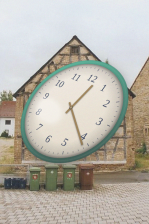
12:21
